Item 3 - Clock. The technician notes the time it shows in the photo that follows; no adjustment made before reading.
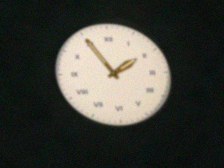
1:55
